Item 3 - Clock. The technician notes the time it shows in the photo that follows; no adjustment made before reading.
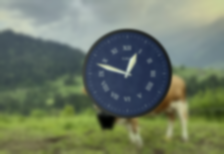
12:48
